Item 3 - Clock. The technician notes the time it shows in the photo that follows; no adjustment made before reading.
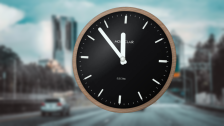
11:53
